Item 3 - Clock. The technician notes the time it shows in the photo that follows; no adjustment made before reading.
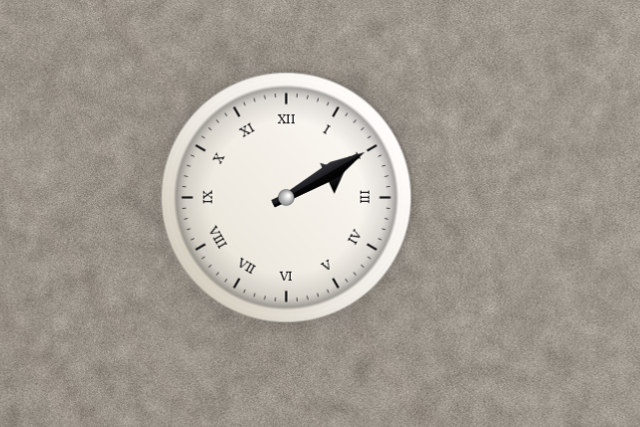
2:10
